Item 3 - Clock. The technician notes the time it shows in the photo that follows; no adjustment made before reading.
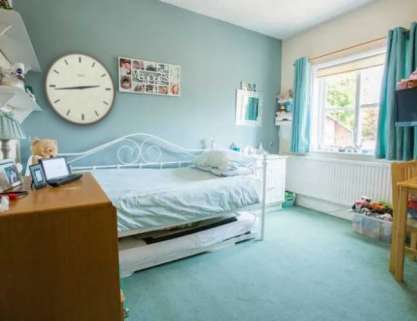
2:44
